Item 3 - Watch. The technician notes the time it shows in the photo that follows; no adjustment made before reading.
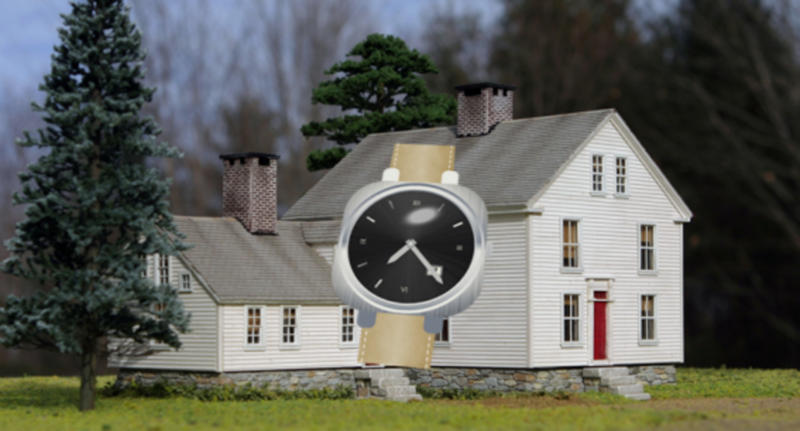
7:23
